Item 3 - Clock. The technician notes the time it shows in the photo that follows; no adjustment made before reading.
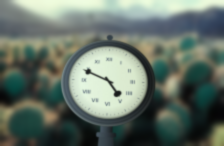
4:49
